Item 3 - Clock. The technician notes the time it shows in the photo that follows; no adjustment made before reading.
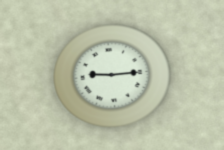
9:15
